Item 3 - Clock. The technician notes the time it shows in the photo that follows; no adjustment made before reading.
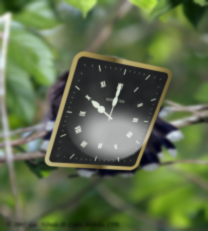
10:00
